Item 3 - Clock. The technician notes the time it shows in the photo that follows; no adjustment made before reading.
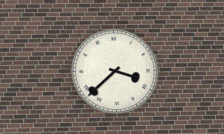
3:38
